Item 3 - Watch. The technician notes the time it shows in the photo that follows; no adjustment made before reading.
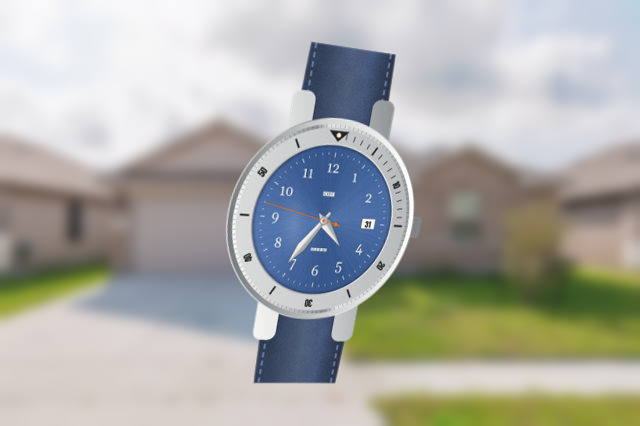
4:35:47
